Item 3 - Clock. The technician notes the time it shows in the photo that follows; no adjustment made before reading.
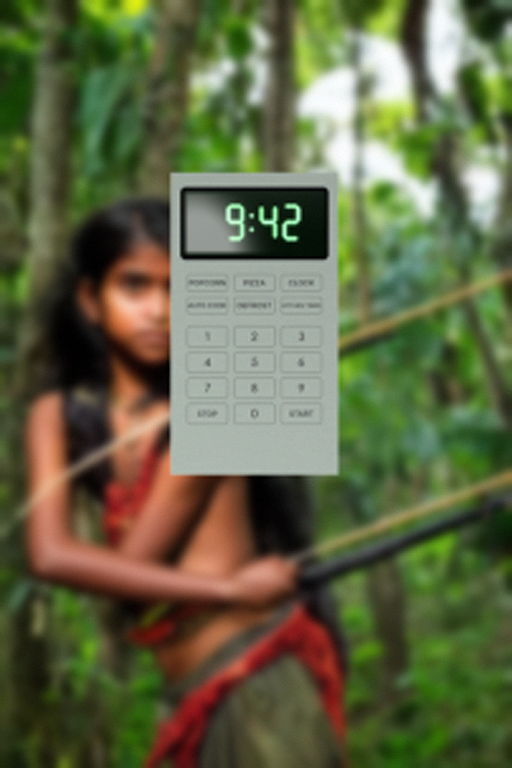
9:42
